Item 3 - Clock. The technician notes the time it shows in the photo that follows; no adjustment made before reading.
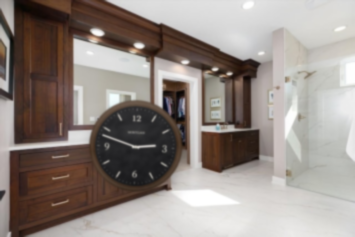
2:48
